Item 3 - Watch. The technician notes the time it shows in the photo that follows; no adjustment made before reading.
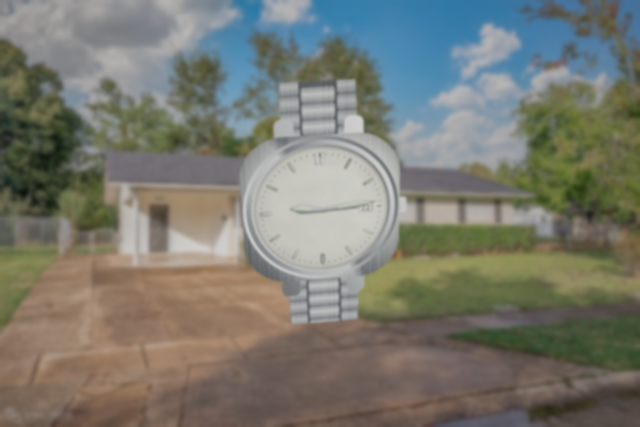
9:14
